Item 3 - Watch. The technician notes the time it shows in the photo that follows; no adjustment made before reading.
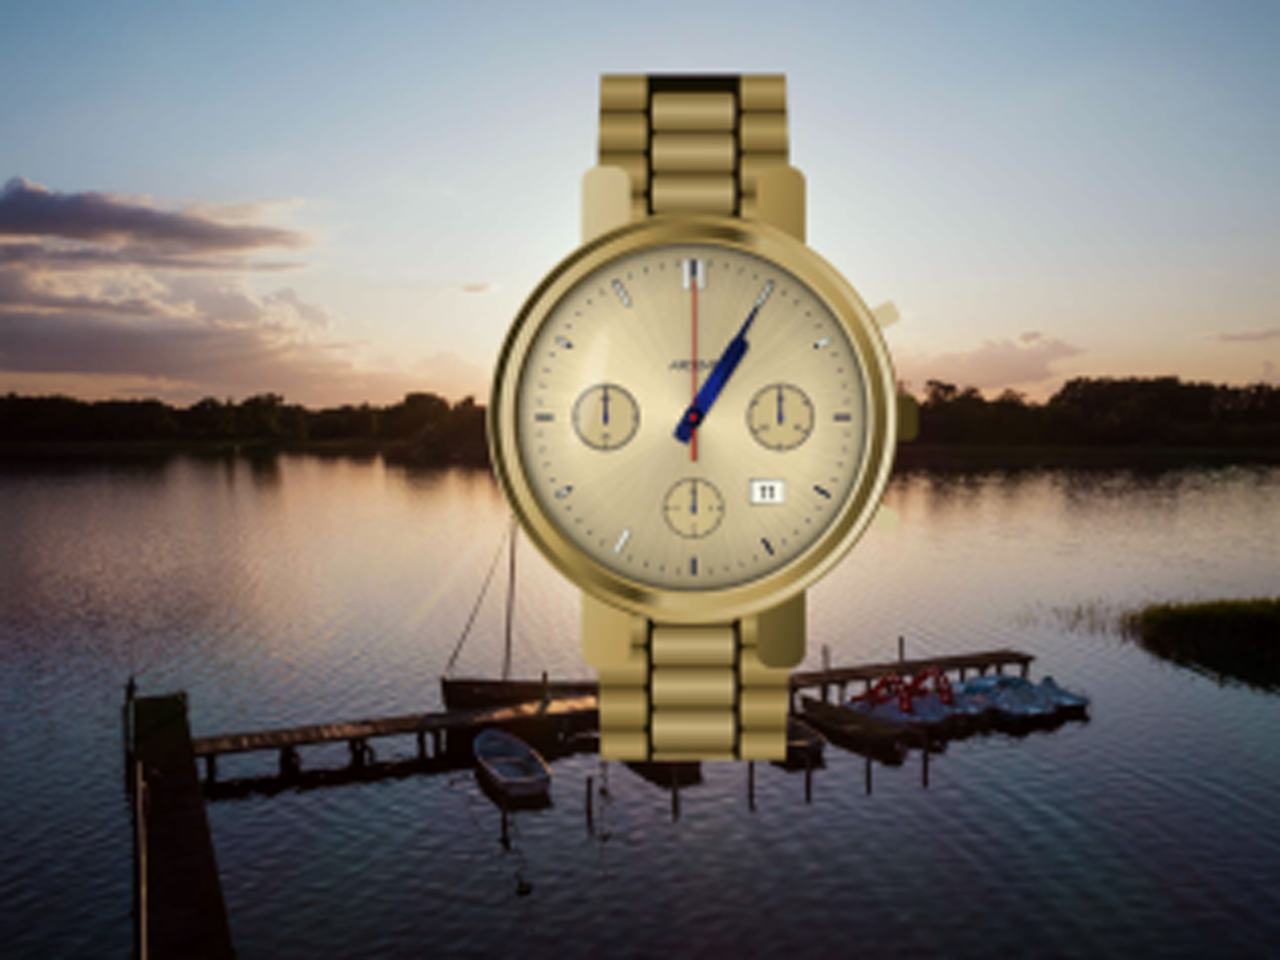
1:05
